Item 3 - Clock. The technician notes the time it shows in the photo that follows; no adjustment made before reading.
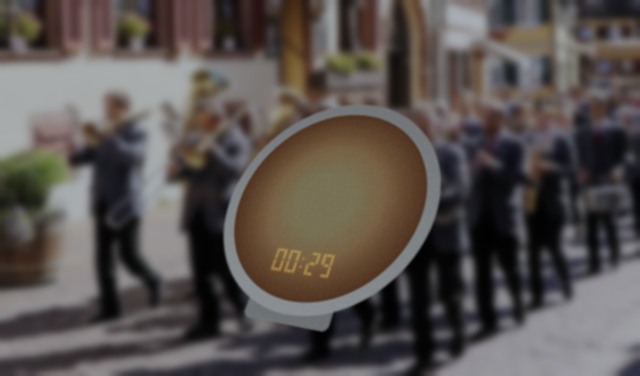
0:29
